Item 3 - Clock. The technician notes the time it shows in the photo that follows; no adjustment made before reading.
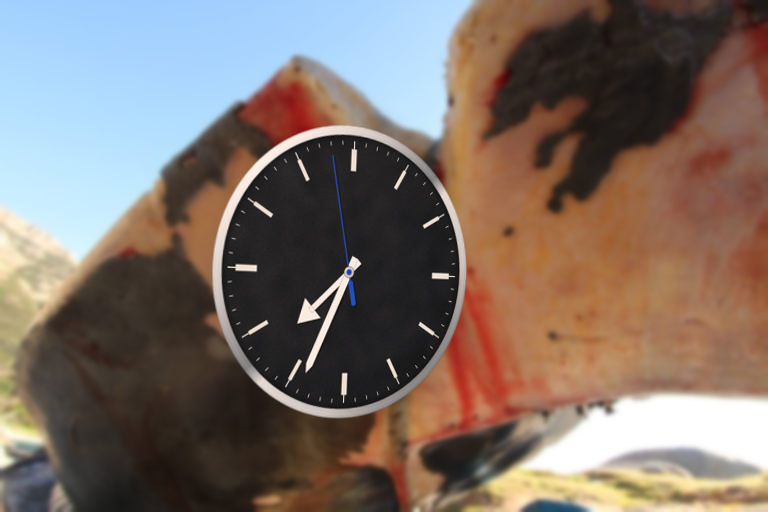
7:33:58
